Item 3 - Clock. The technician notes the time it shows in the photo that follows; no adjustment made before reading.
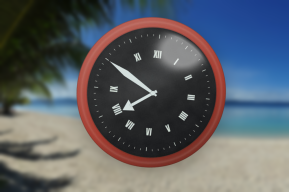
7:50
